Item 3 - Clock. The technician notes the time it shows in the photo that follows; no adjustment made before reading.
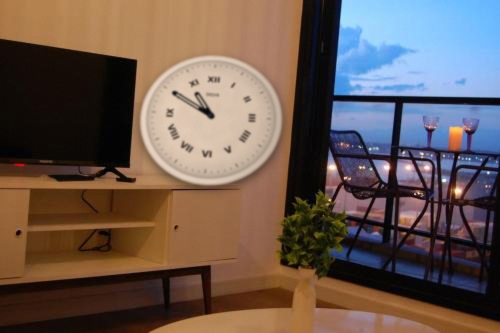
10:50
